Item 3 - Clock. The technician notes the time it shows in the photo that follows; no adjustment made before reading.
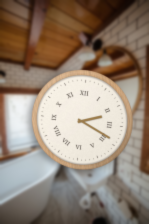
2:19
